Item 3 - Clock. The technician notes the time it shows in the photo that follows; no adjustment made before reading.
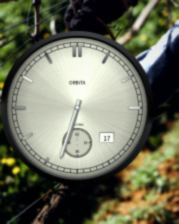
6:33
